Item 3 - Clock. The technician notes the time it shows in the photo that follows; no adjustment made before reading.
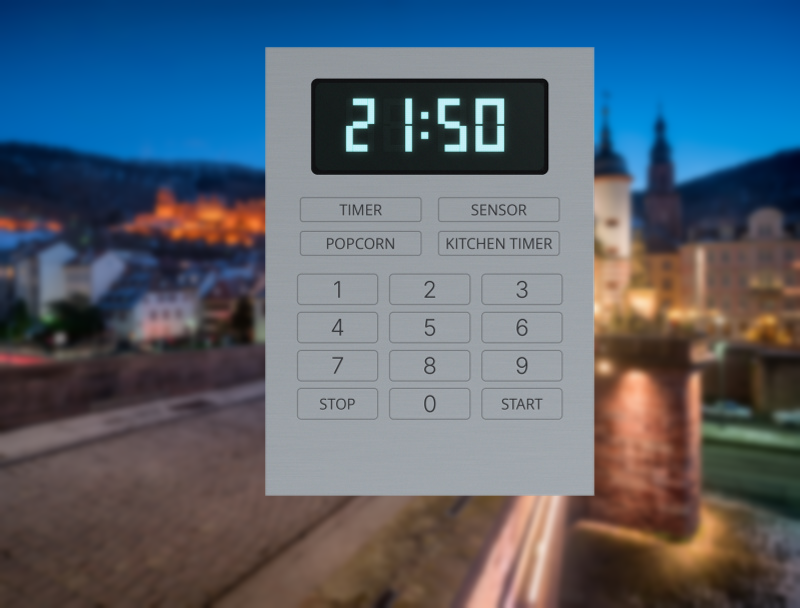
21:50
